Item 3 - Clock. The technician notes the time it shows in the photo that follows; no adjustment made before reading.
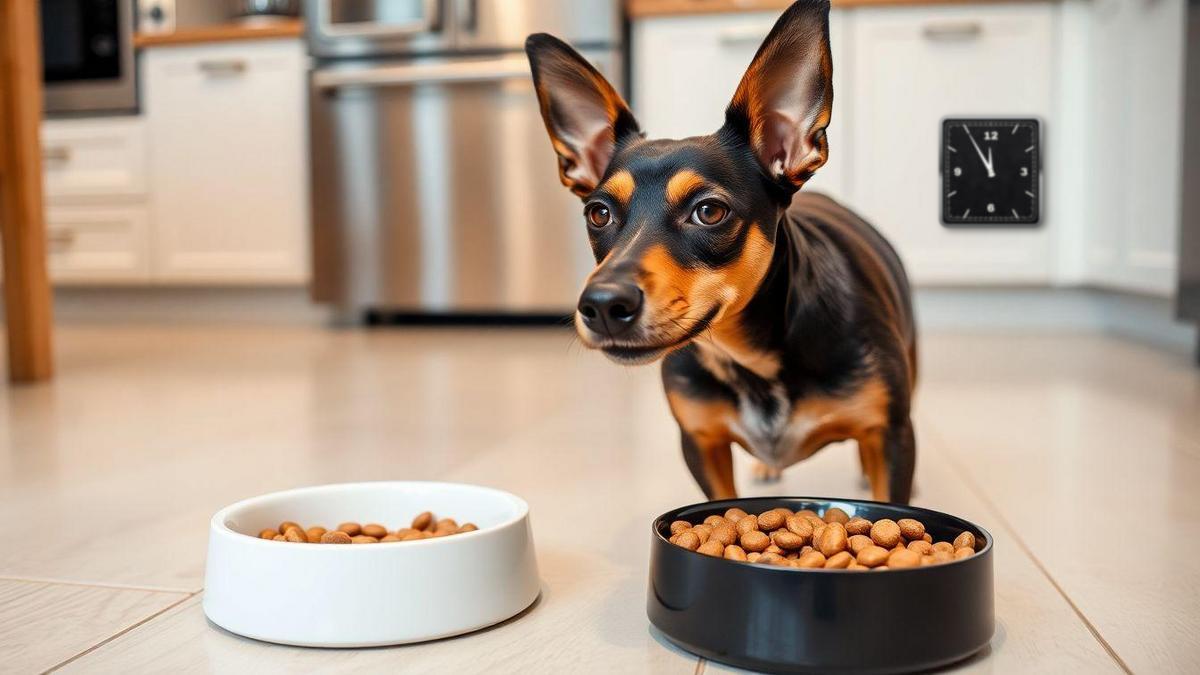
11:55
